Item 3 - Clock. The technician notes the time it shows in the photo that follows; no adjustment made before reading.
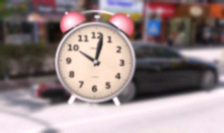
10:02
